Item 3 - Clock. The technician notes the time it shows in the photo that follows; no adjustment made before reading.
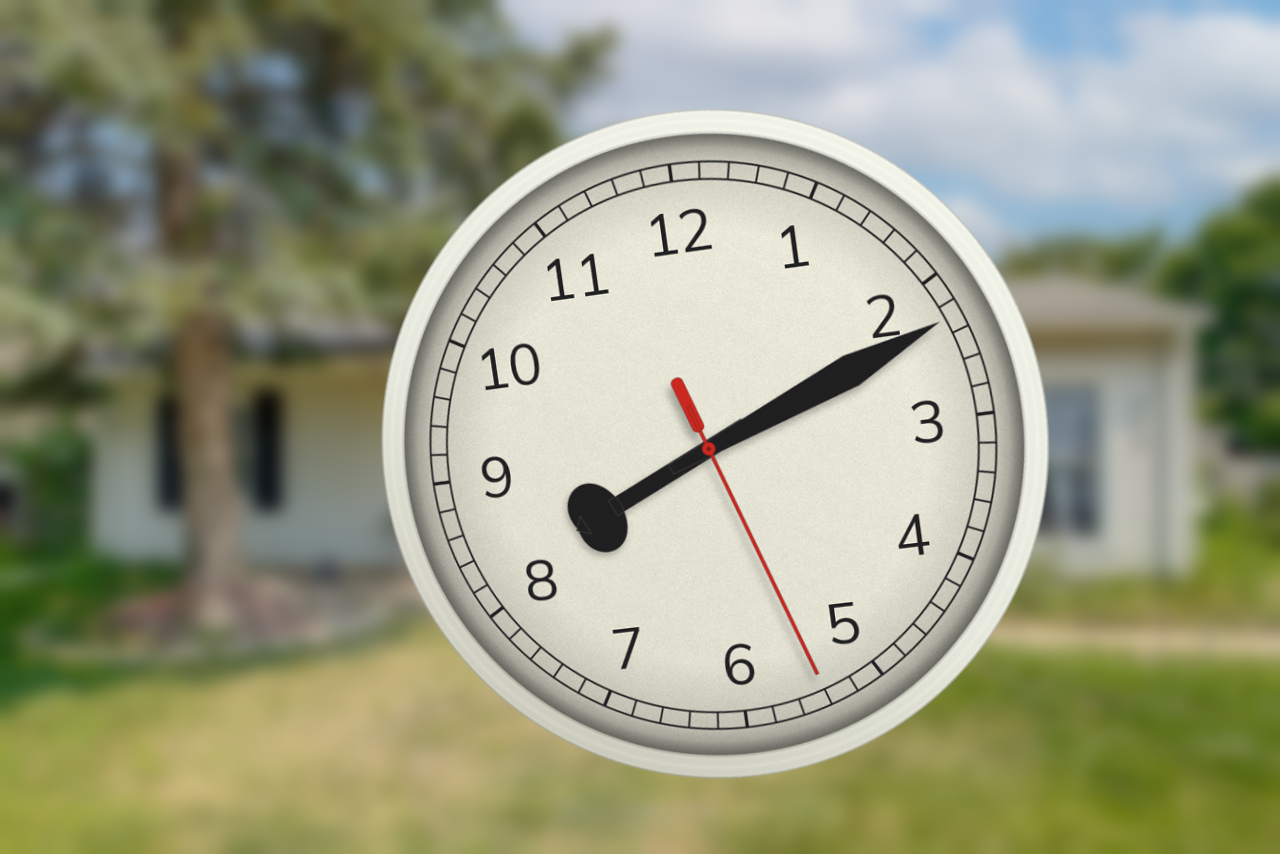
8:11:27
